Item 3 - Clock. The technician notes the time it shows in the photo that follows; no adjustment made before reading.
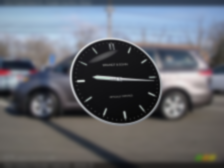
9:16
